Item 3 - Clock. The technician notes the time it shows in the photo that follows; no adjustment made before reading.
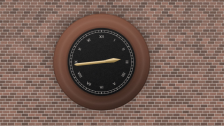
2:44
